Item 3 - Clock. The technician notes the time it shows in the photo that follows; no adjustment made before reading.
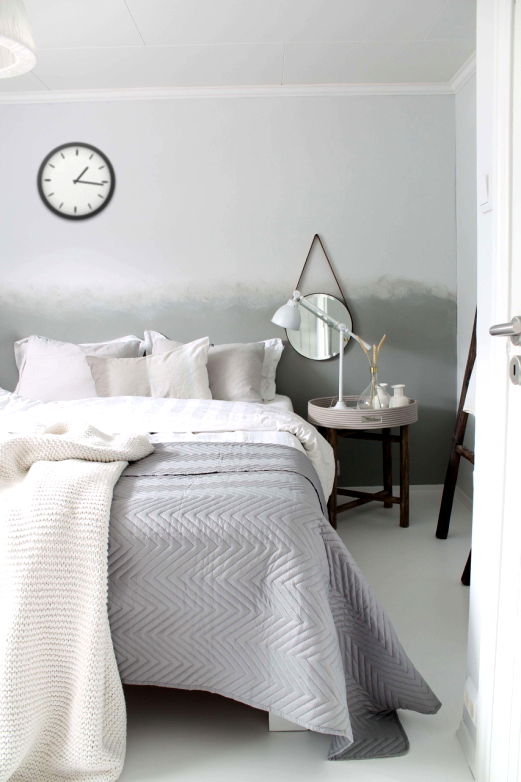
1:16
